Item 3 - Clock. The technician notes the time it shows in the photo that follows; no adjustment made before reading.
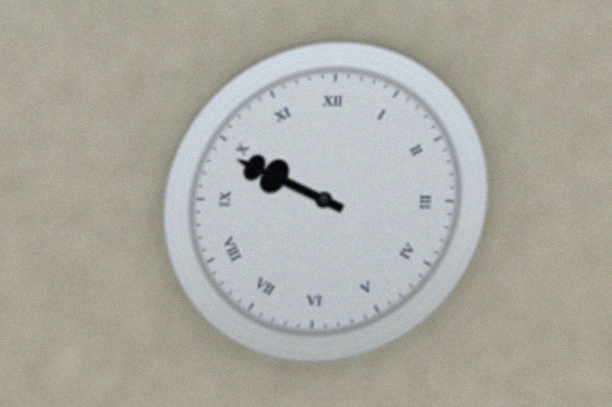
9:49
